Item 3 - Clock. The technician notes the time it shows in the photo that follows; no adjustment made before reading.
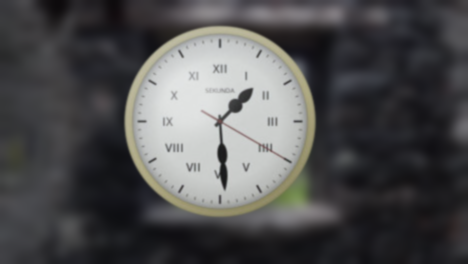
1:29:20
